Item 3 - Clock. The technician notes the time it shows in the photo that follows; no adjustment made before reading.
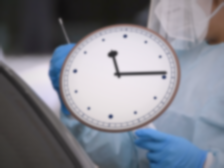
11:14
